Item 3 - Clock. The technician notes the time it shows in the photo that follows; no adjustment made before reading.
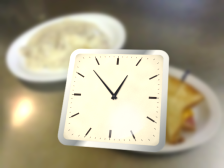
12:53
